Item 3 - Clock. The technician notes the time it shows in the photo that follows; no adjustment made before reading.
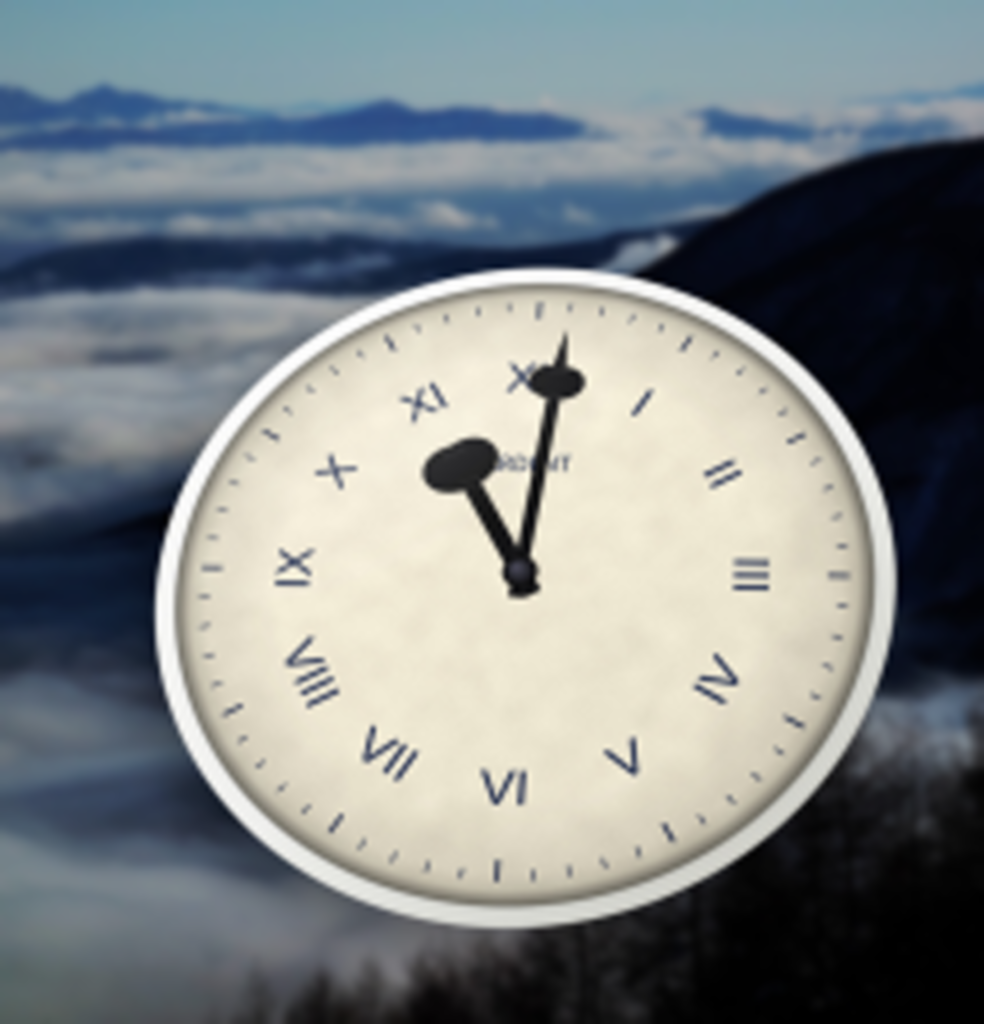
11:01
